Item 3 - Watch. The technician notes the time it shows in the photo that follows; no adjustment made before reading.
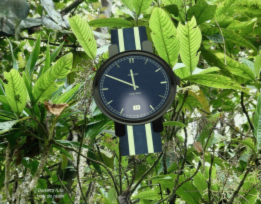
11:50
